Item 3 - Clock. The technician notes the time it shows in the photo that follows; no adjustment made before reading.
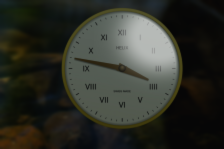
3:47
